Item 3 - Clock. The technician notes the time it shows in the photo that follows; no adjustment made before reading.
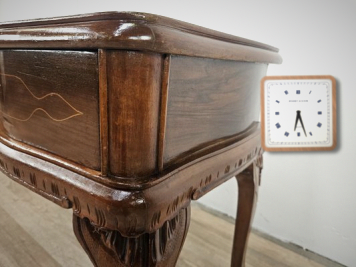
6:27
